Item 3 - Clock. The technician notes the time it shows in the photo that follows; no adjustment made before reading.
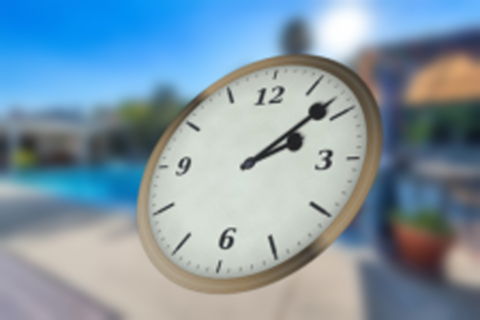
2:08
